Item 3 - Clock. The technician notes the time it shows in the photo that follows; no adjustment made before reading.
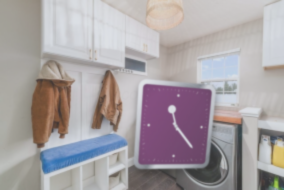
11:23
